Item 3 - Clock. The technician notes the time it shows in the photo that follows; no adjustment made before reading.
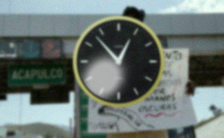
12:53
